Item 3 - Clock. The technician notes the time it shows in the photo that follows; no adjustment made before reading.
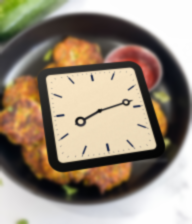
8:13
